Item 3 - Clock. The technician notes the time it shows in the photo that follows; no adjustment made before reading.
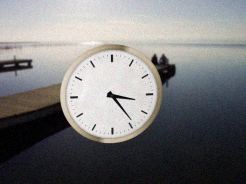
3:24
